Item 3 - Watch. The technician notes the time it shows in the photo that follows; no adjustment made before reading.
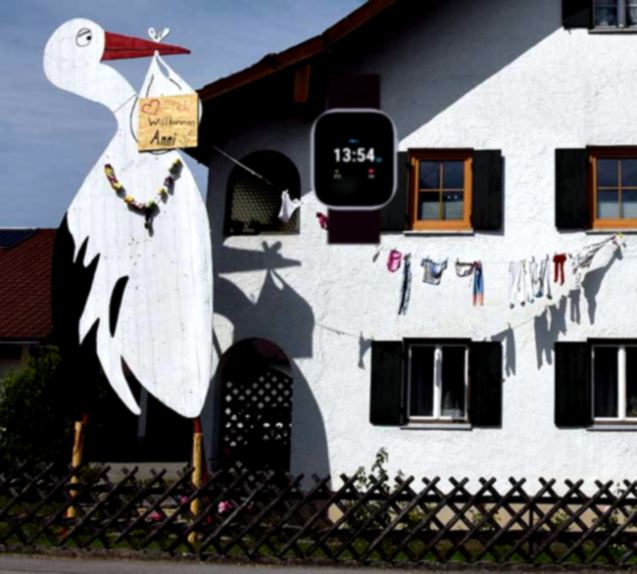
13:54
